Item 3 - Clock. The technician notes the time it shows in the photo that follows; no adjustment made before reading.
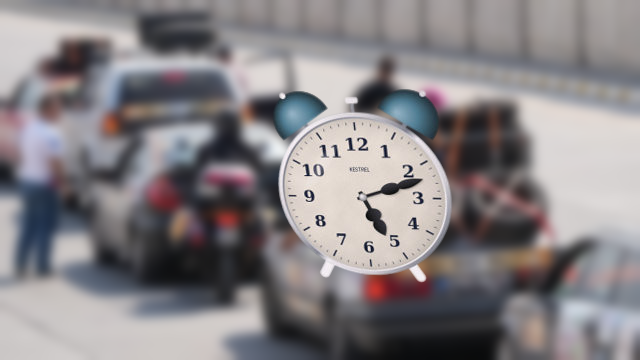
5:12
